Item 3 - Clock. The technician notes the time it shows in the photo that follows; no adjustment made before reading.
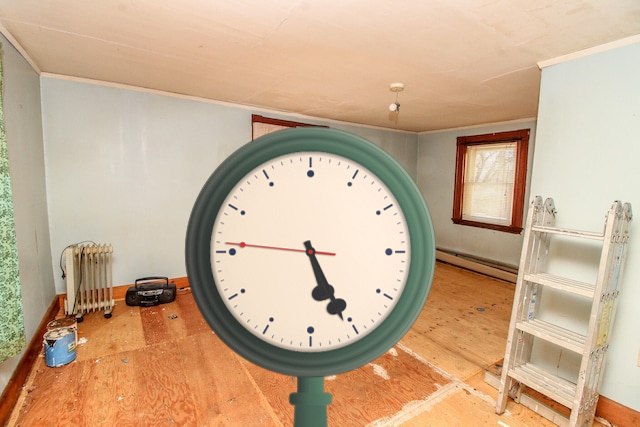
5:25:46
